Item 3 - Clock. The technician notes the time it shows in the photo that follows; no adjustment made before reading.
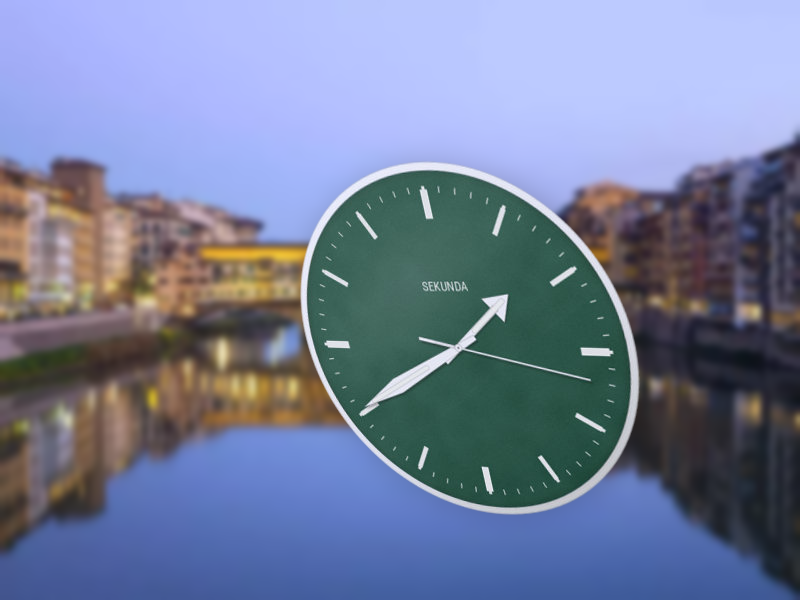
1:40:17
